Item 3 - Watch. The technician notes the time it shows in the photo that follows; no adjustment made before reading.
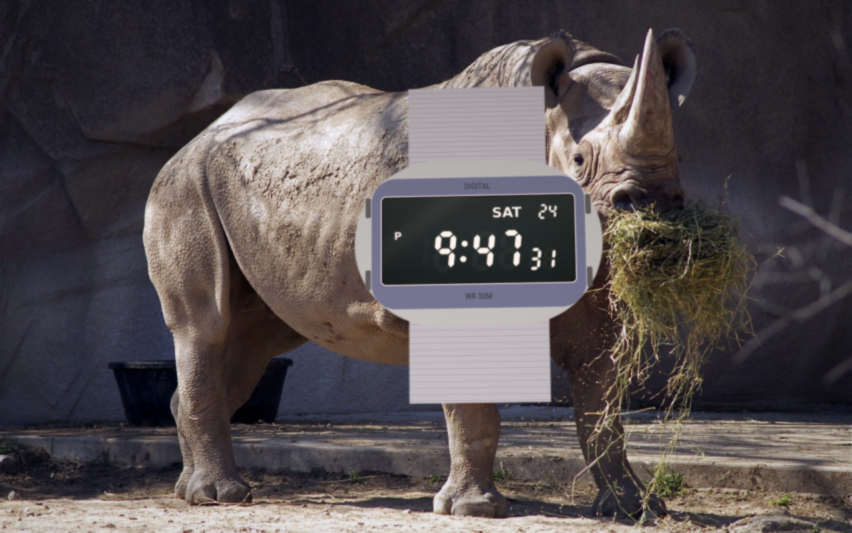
9:47:31
